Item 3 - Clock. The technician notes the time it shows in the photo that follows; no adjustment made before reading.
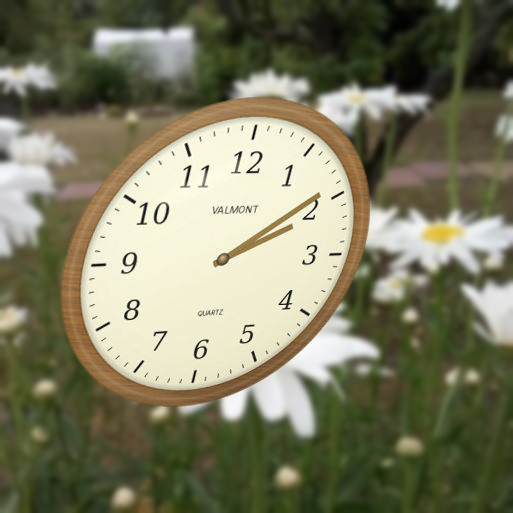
2:09
